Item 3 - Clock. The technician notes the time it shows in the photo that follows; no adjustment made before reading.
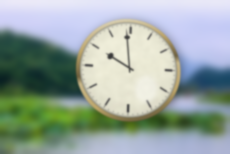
9:59
